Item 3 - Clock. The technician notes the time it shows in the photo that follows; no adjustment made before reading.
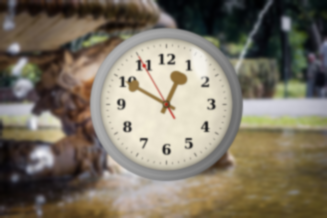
12:49:55
